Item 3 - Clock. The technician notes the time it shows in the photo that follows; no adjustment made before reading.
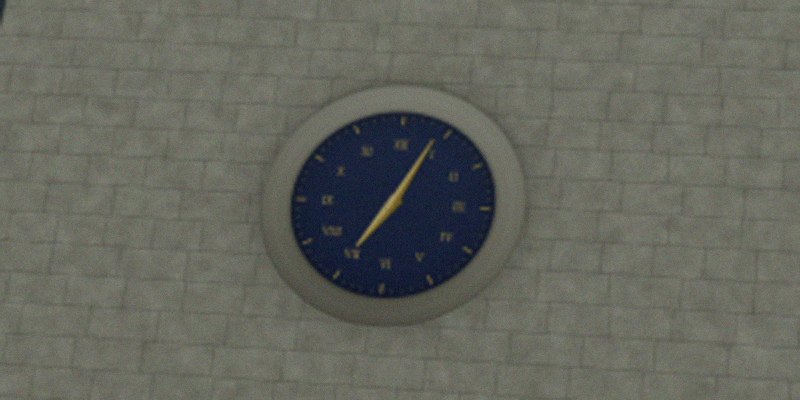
7:04
